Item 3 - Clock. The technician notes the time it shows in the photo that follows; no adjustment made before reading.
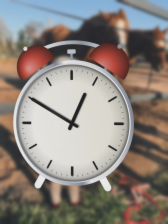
12:50
